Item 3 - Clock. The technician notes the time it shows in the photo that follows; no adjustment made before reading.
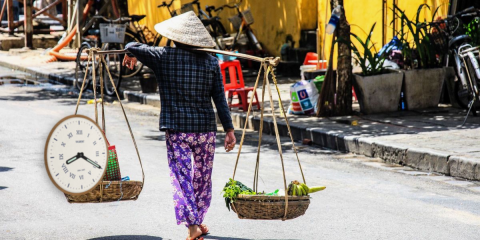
8:20
